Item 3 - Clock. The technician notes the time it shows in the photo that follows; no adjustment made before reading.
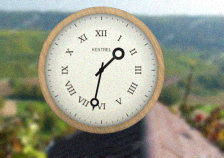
1:32
